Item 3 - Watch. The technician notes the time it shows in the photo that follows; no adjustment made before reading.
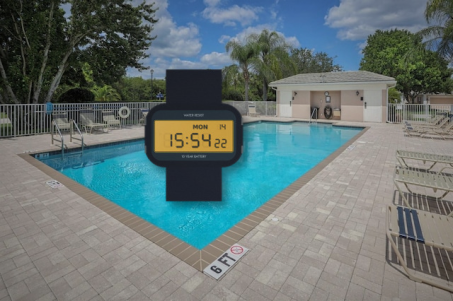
15:54:22
